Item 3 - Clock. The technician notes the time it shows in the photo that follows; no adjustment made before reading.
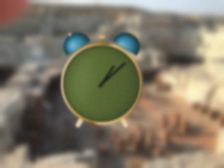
1:08
